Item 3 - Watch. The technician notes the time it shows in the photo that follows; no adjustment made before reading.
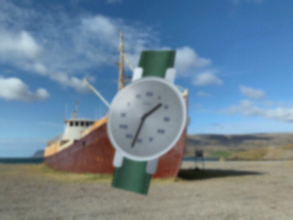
1:32
